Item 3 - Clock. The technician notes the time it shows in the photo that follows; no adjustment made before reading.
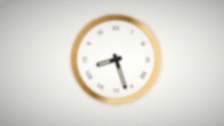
8:27
